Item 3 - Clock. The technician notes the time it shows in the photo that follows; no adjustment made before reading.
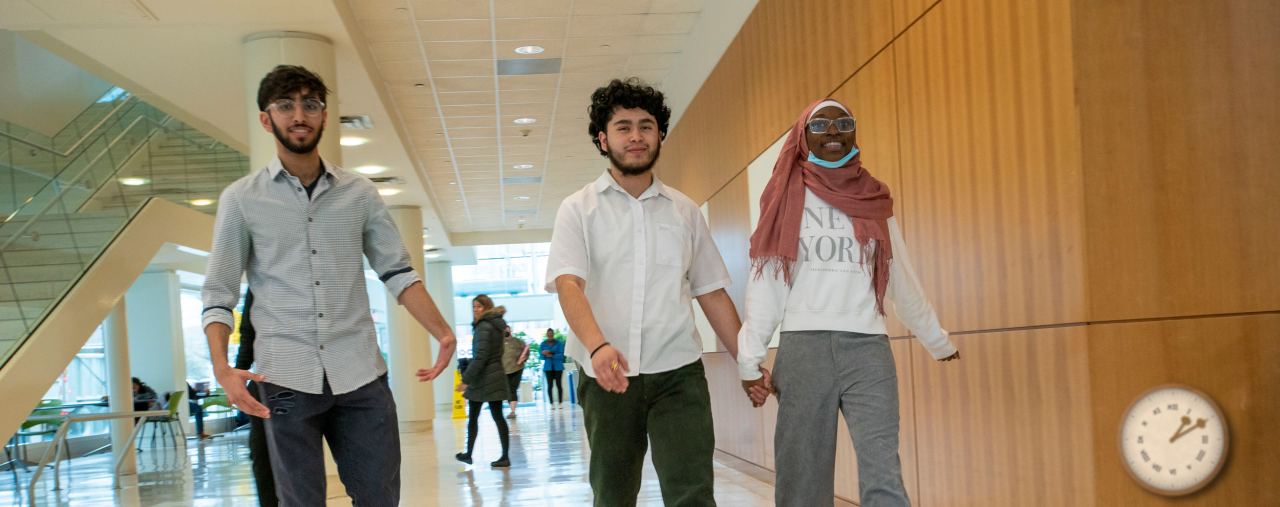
1:10
